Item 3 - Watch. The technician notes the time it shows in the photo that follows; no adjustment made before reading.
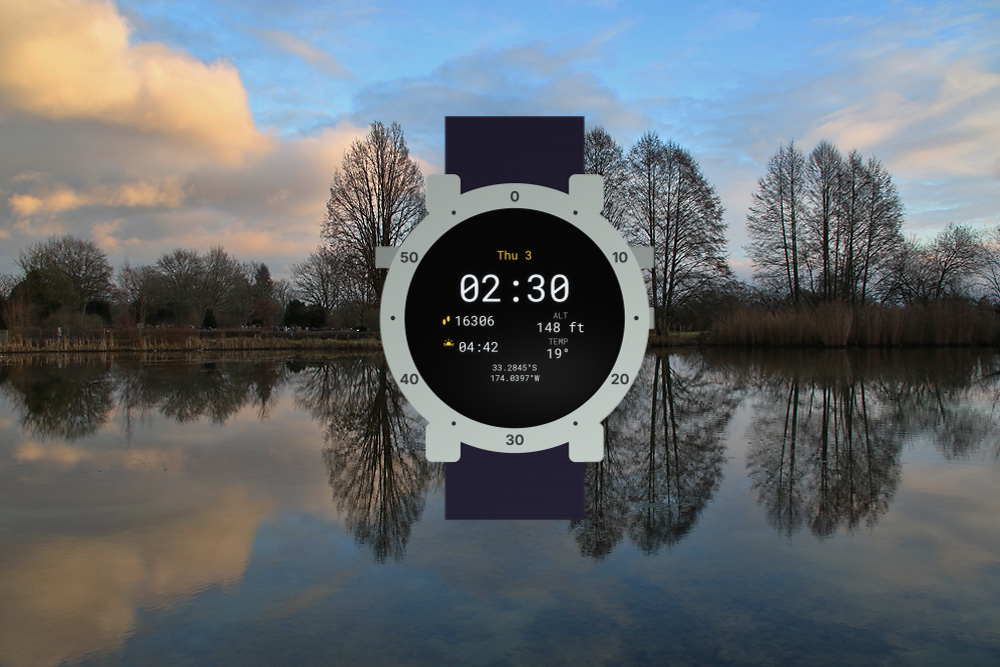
2:30
